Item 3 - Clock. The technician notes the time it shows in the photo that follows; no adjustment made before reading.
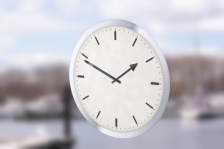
1:49
